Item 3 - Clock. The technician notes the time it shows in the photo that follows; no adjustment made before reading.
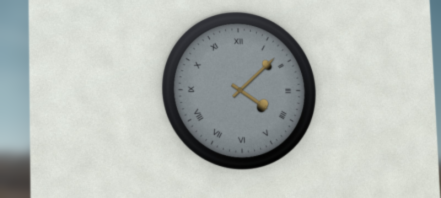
4:08
